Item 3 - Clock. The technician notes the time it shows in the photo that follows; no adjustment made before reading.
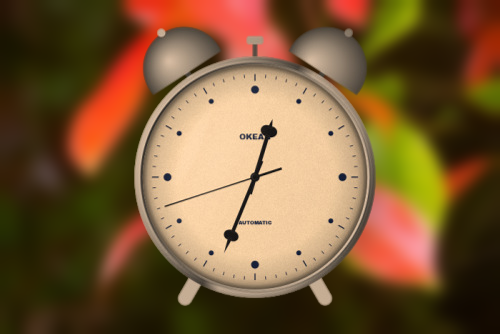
12:33:42
